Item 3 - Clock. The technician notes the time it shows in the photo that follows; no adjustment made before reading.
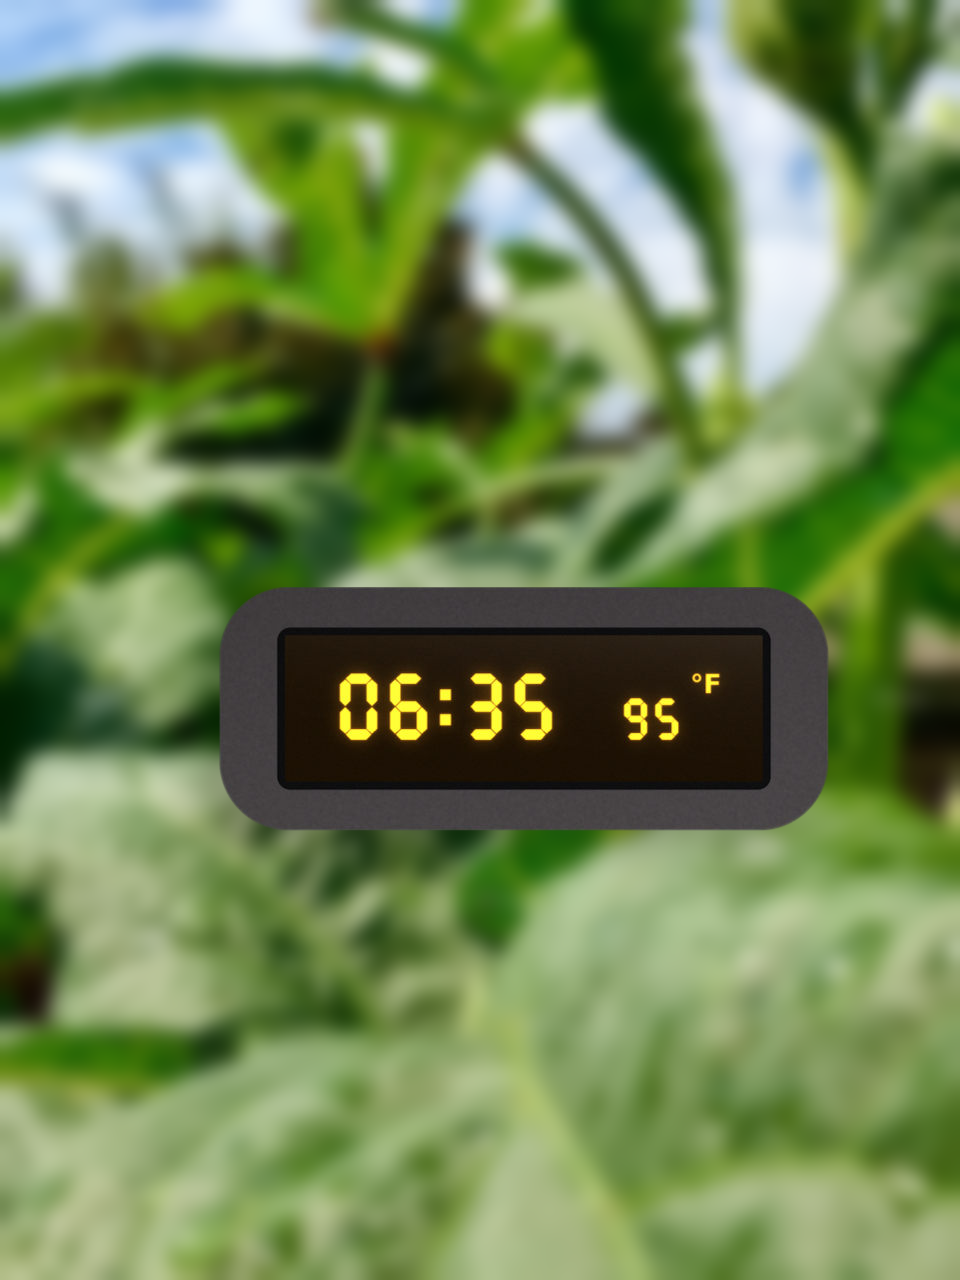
6:35
